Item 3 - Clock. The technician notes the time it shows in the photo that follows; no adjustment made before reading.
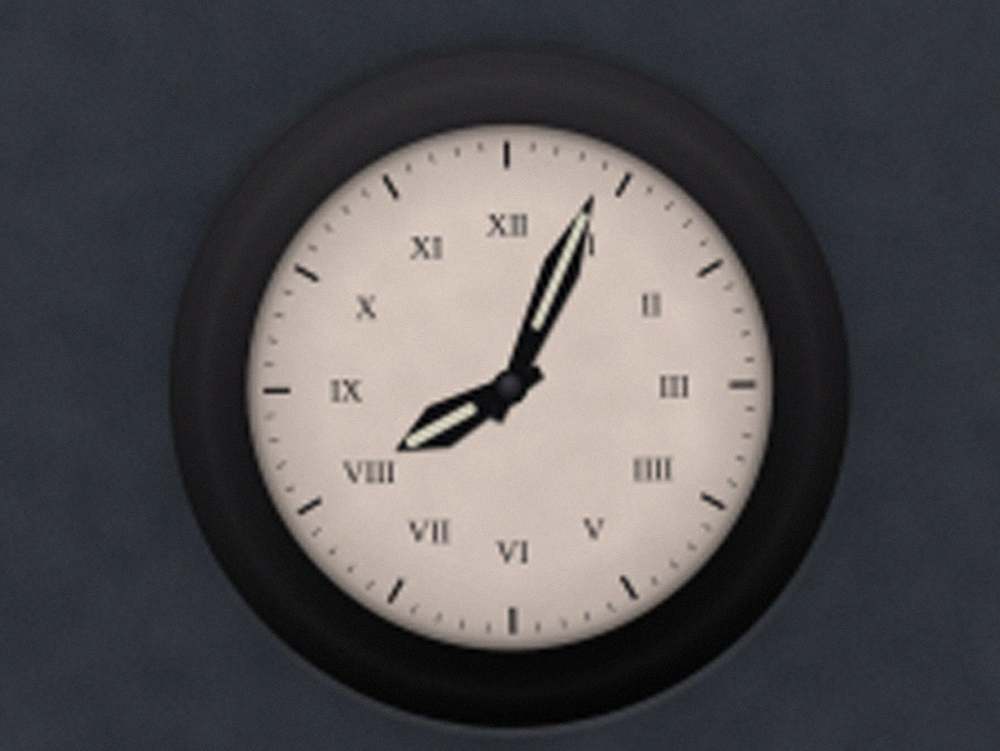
8:04
